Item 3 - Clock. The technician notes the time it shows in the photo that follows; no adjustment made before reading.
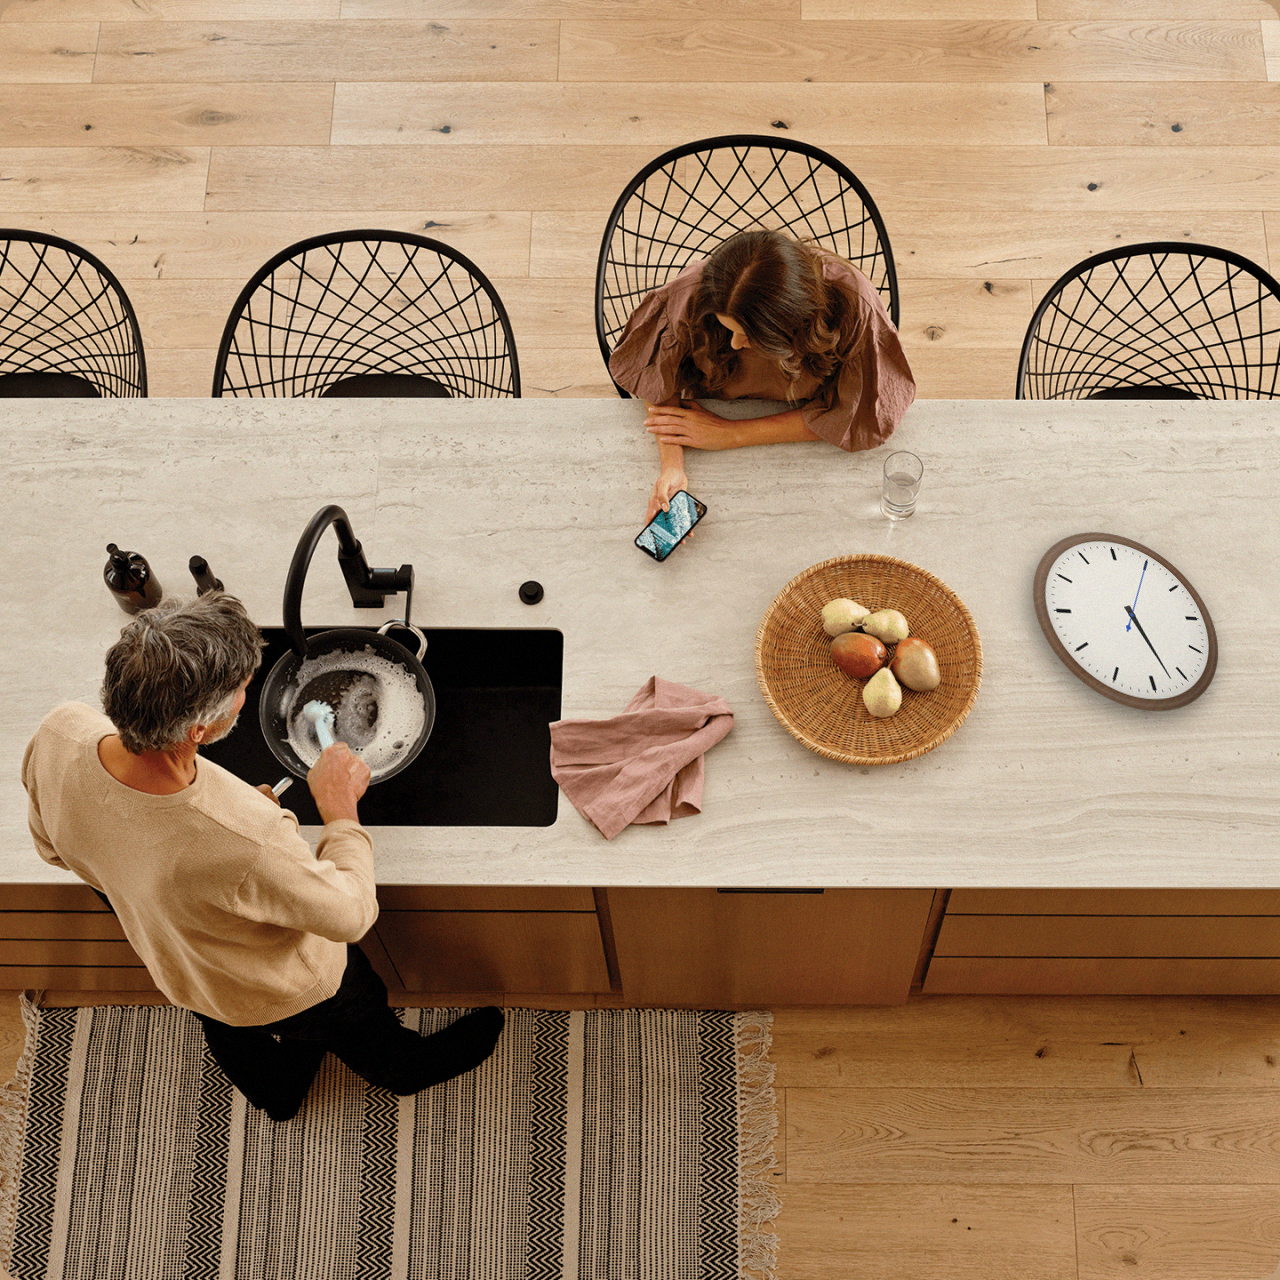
5:27:05
